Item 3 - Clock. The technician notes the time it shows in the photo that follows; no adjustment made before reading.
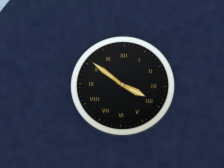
3:51
